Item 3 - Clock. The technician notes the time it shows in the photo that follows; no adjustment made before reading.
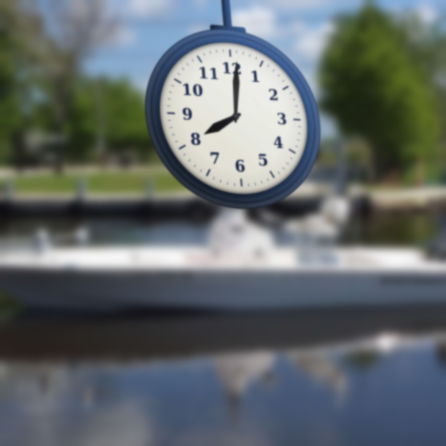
8:01
